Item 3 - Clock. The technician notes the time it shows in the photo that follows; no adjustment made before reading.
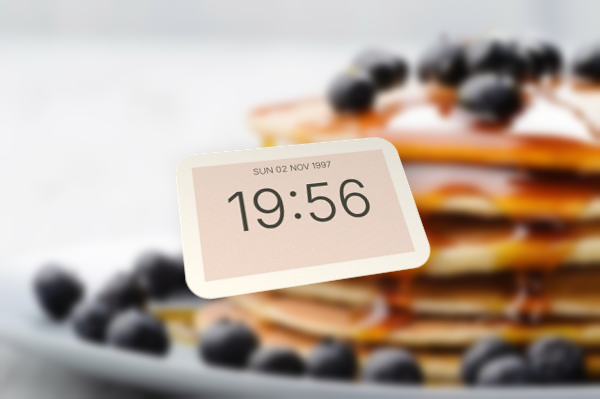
19:56
